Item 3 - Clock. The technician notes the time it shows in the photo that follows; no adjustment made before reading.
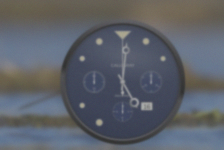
5:01
